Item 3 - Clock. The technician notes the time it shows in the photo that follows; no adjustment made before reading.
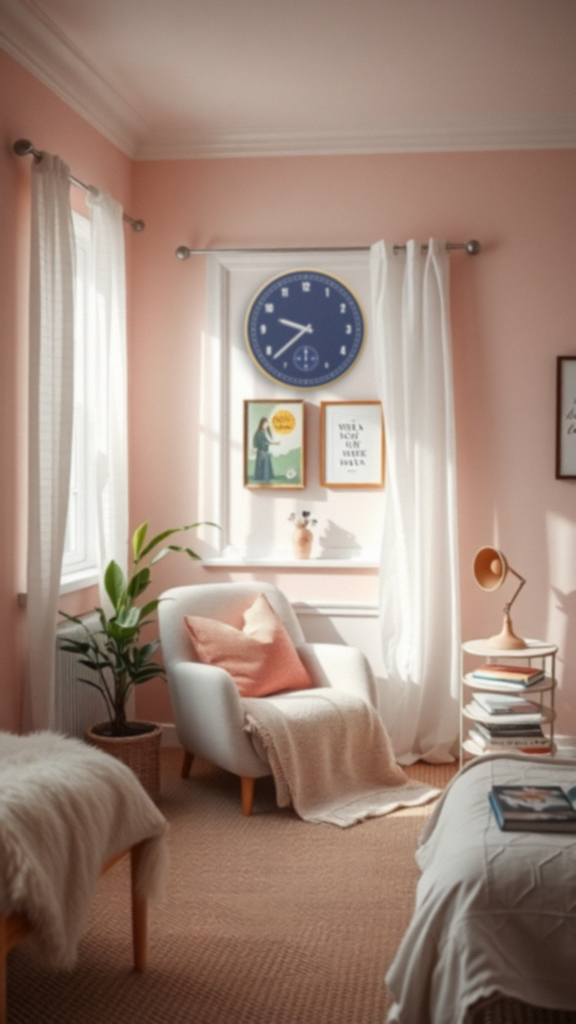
9:38
